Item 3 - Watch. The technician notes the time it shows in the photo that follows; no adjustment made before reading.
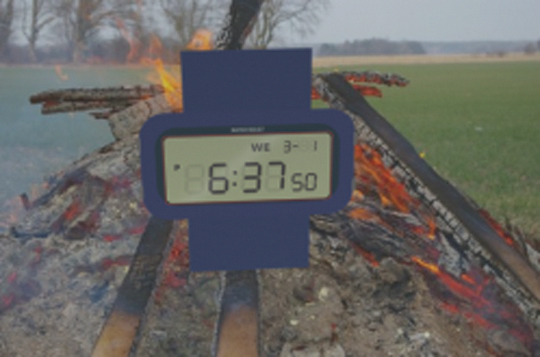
6:37:50
